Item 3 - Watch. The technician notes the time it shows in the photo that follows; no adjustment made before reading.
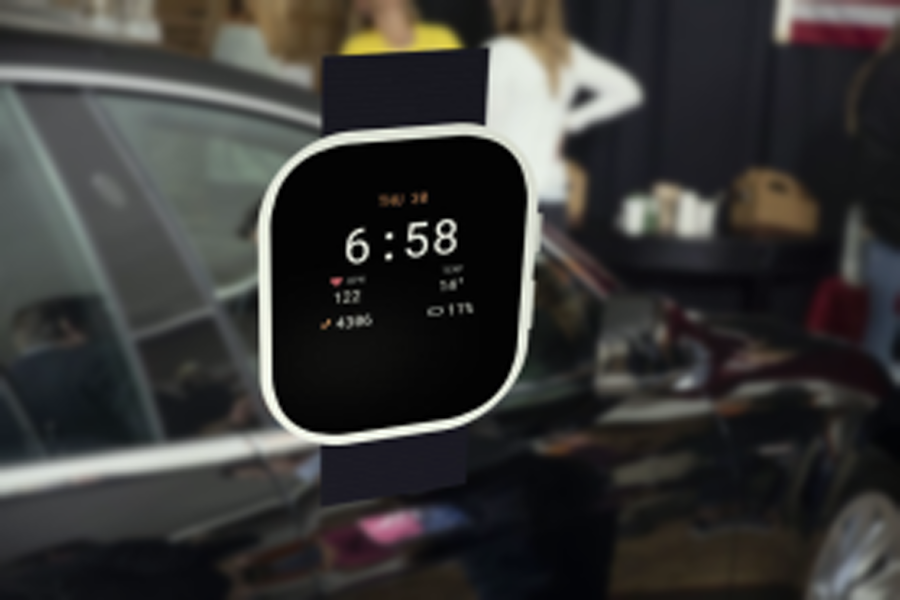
6:58
